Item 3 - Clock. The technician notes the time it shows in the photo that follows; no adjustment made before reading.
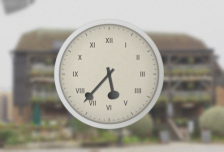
5:37
